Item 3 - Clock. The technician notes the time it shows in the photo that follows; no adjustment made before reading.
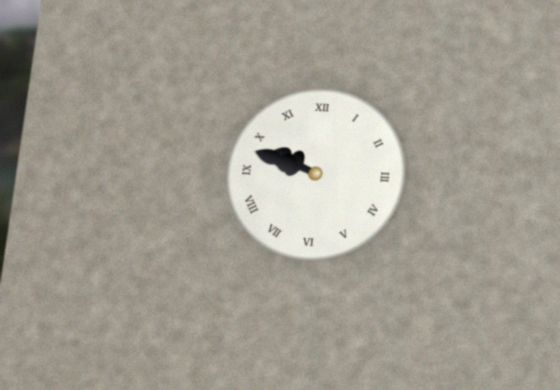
9:48
